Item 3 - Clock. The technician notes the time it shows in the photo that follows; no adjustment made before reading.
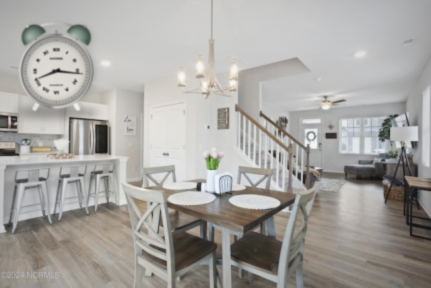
8:16
